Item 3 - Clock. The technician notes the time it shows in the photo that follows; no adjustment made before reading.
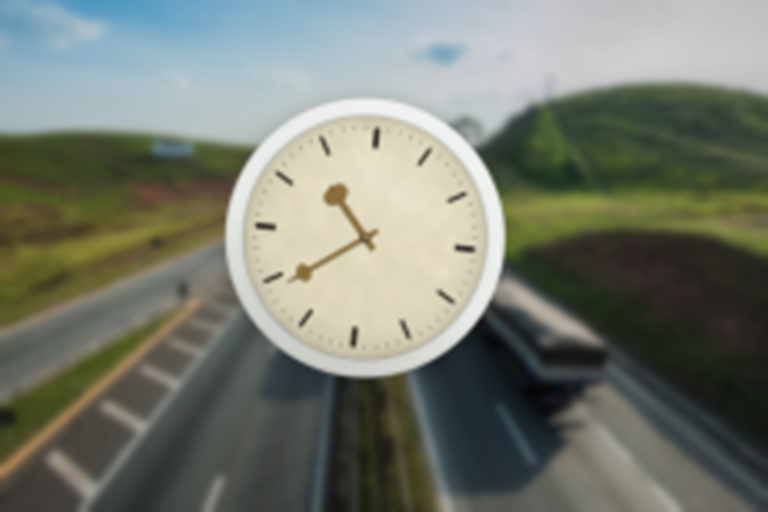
10:39
